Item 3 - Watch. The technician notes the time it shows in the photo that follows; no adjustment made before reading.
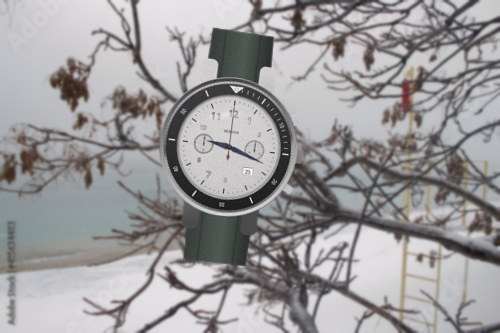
9:18
